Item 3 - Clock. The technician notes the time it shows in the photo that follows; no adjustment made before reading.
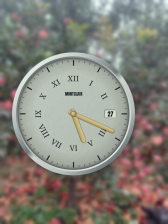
5:19
